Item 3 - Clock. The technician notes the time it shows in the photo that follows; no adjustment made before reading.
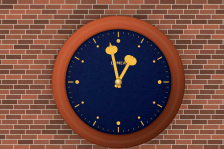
12:58
